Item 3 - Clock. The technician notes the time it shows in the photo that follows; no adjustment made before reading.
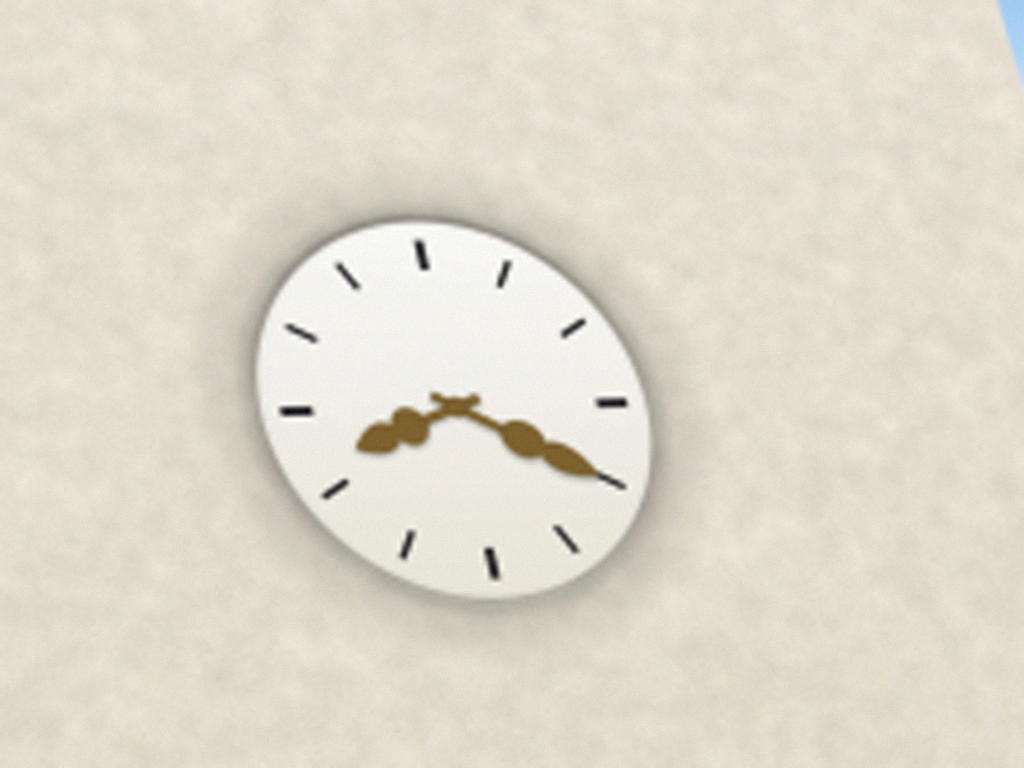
8:20
